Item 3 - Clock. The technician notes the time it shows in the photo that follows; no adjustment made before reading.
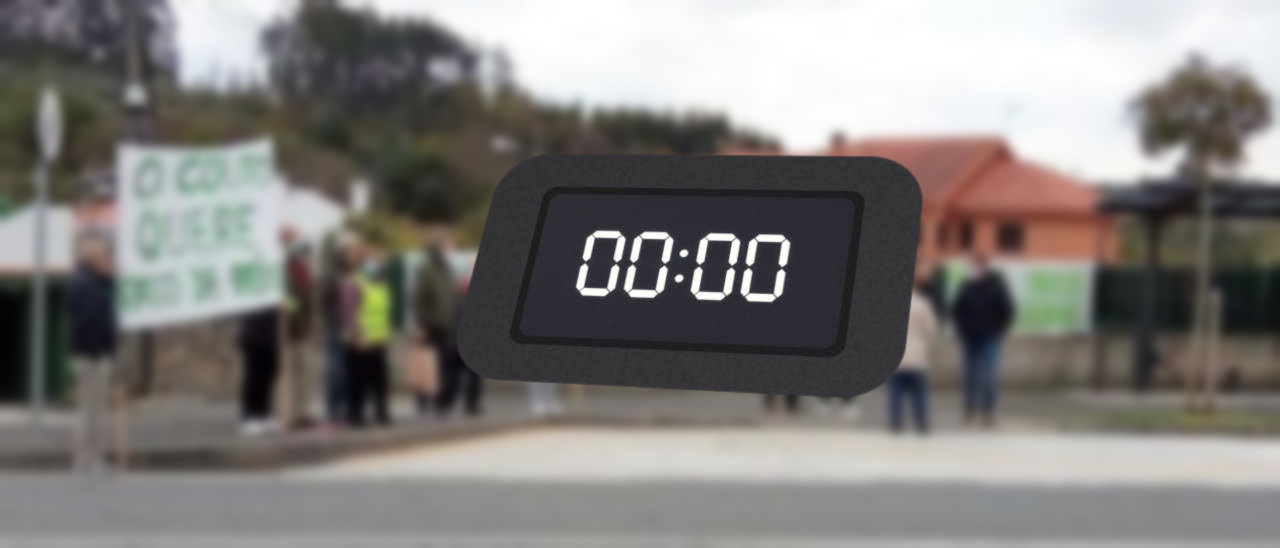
0:00
